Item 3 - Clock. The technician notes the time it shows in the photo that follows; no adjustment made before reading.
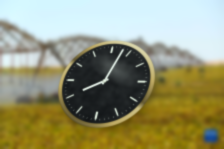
8:03
